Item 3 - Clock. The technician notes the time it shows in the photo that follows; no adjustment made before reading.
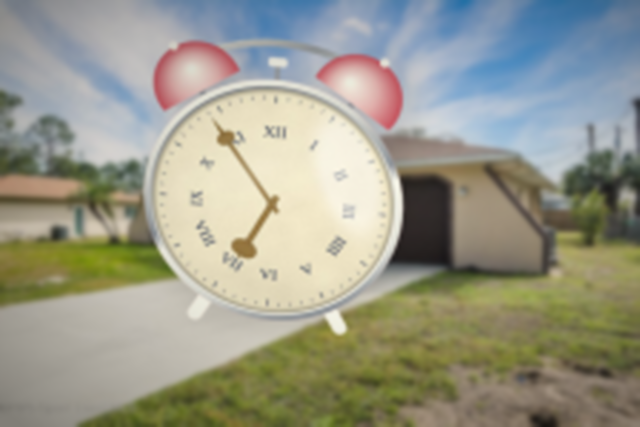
6:54
